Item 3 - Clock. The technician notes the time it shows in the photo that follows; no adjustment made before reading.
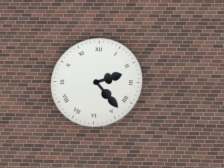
2:23
